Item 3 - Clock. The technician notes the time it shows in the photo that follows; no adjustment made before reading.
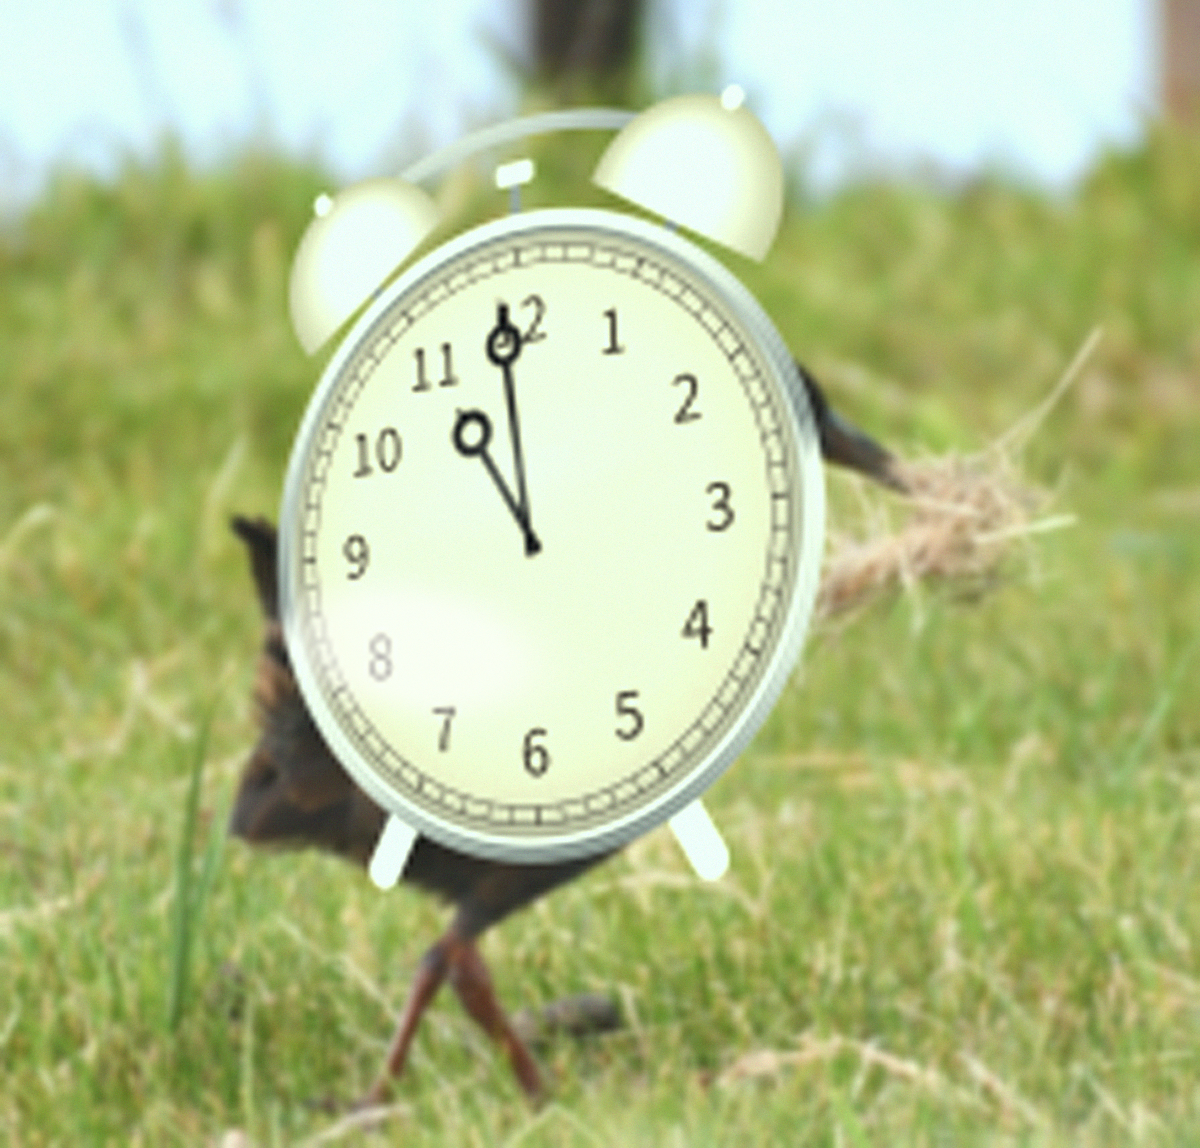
10:59
